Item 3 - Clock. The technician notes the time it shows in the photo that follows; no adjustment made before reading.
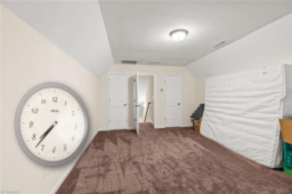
7:37
